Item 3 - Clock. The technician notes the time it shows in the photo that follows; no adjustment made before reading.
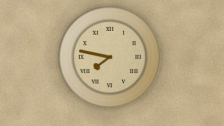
7:47
